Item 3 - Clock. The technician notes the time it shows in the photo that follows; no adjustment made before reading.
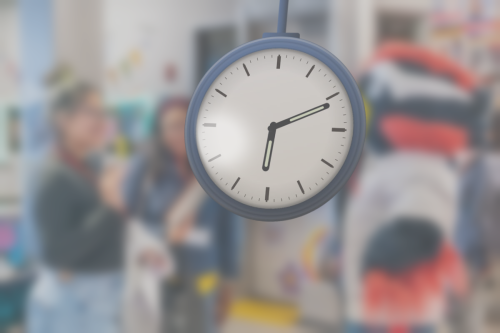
6:11
